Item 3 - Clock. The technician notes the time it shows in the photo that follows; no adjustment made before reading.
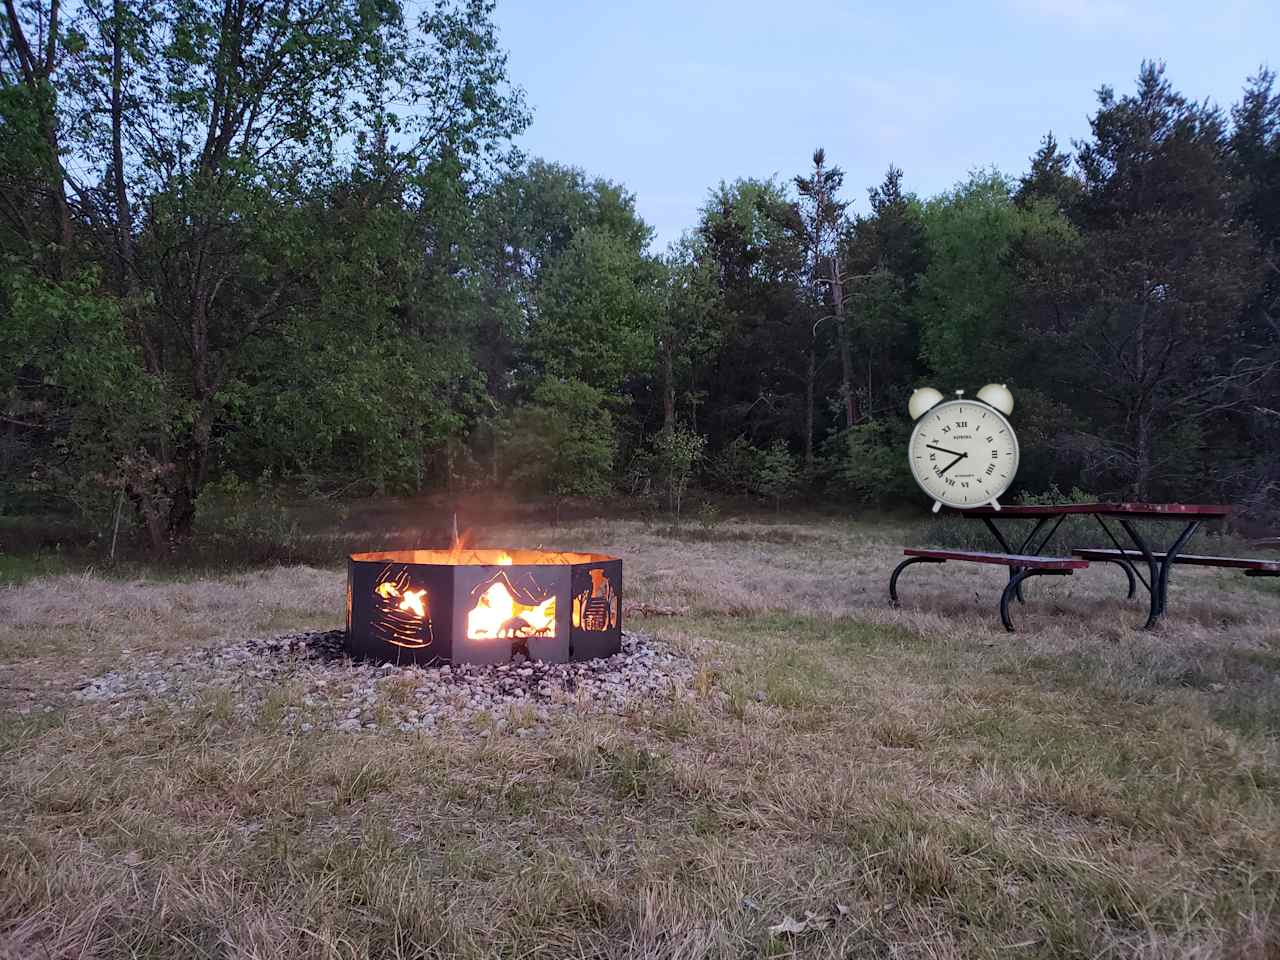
7:48
